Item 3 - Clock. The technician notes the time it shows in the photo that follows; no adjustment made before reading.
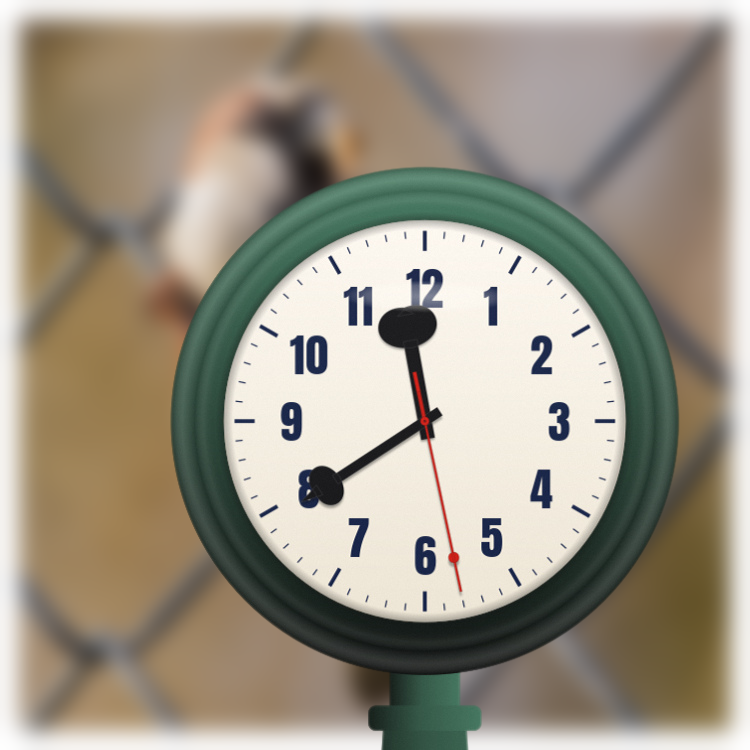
11:39:28
